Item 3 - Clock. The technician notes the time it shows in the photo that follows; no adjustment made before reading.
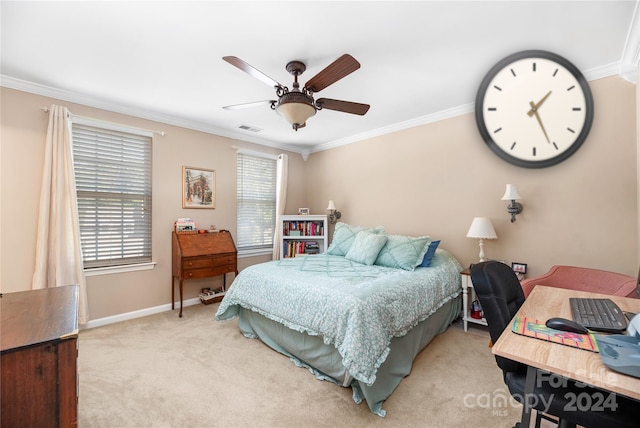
1:26
